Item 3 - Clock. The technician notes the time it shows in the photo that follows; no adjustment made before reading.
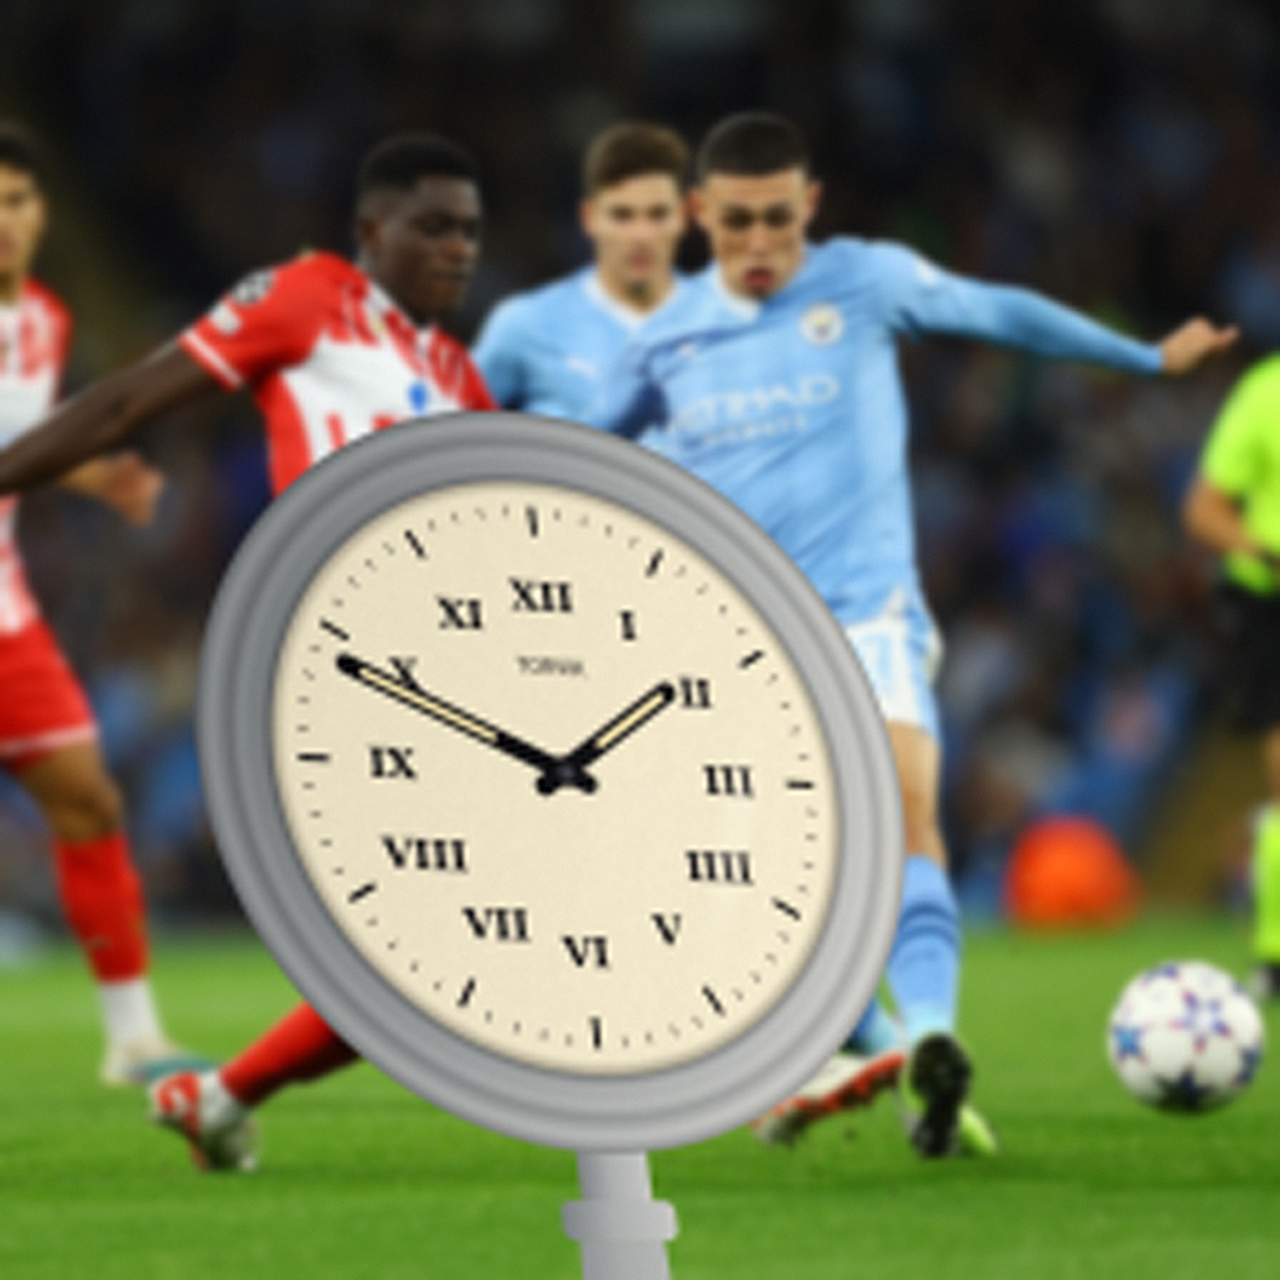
1:49
